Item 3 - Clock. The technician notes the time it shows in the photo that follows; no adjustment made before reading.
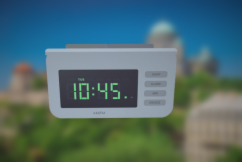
10:45
